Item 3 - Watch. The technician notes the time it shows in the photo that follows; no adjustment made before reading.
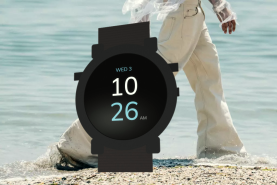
10:26
